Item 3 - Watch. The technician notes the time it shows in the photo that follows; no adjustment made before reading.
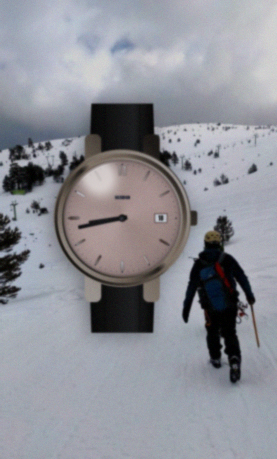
8:43
